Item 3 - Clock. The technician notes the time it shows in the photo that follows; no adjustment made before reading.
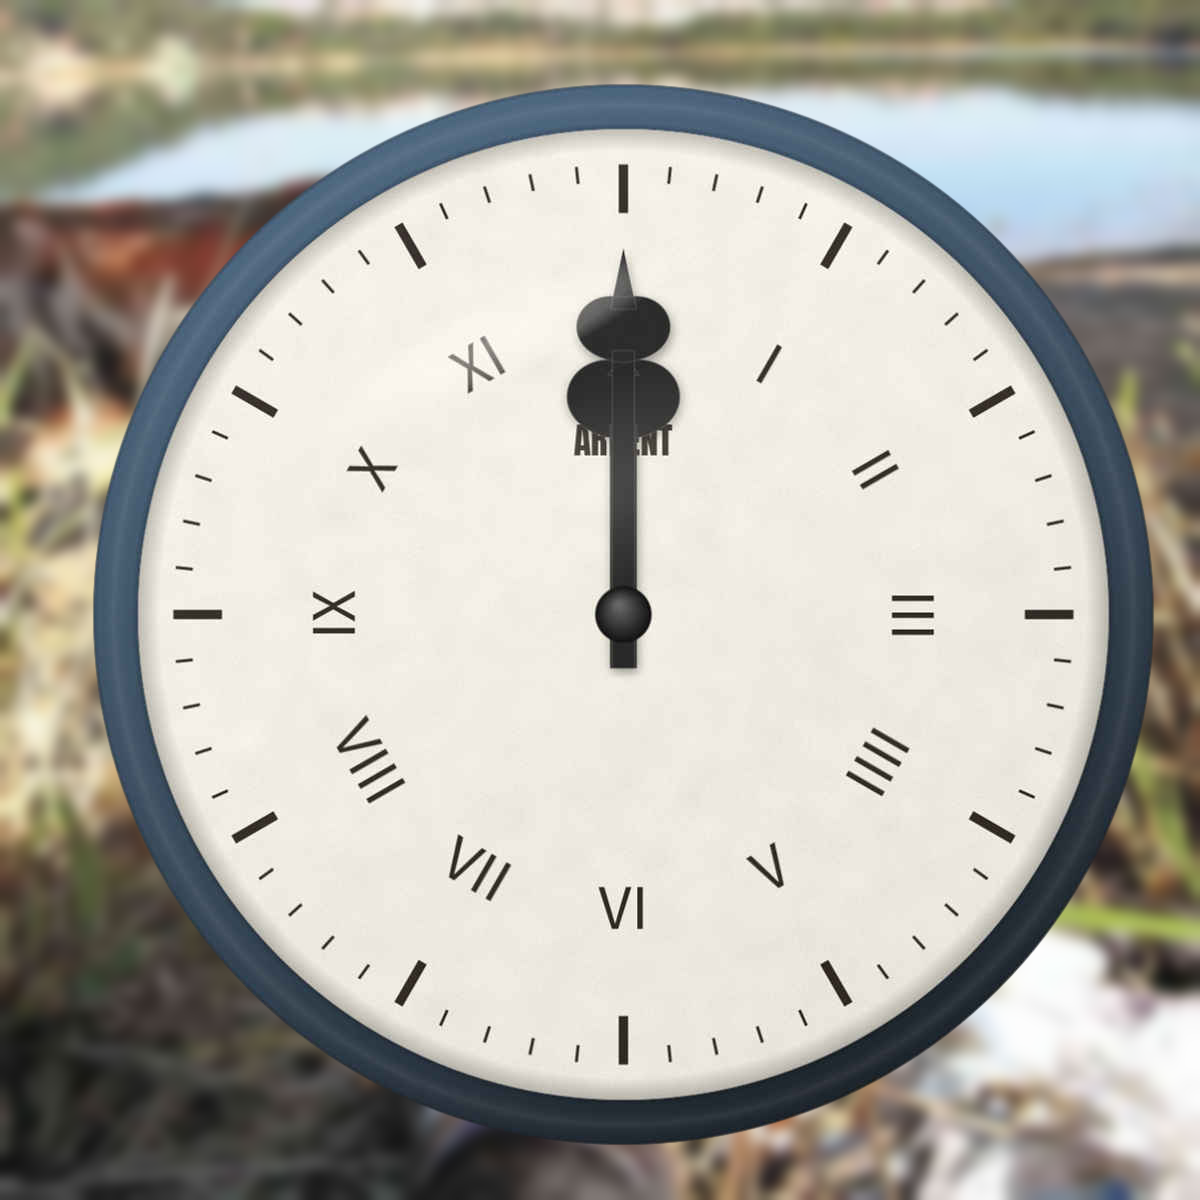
12:00
